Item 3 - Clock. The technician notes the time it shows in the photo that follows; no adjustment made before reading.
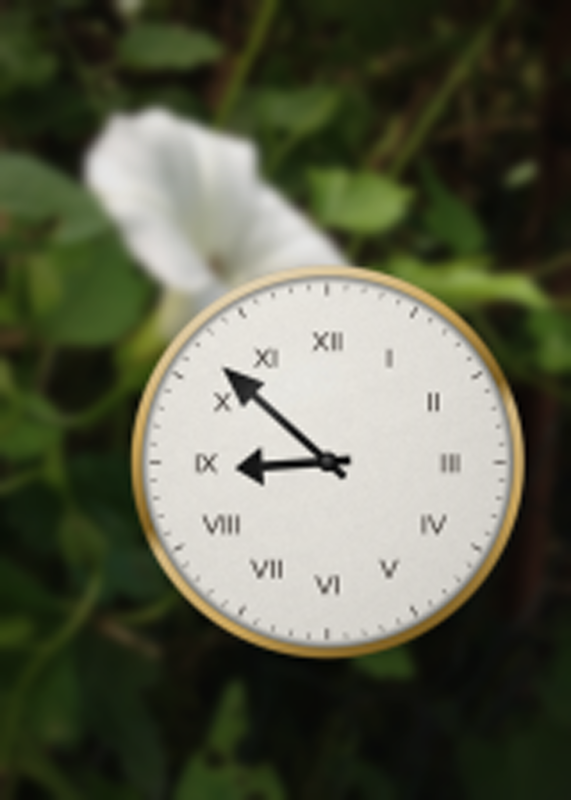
8:52
